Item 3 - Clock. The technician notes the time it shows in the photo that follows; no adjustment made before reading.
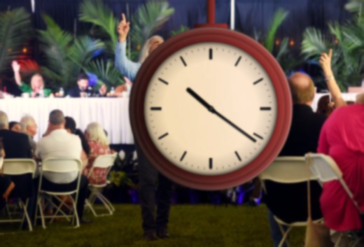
10:21
